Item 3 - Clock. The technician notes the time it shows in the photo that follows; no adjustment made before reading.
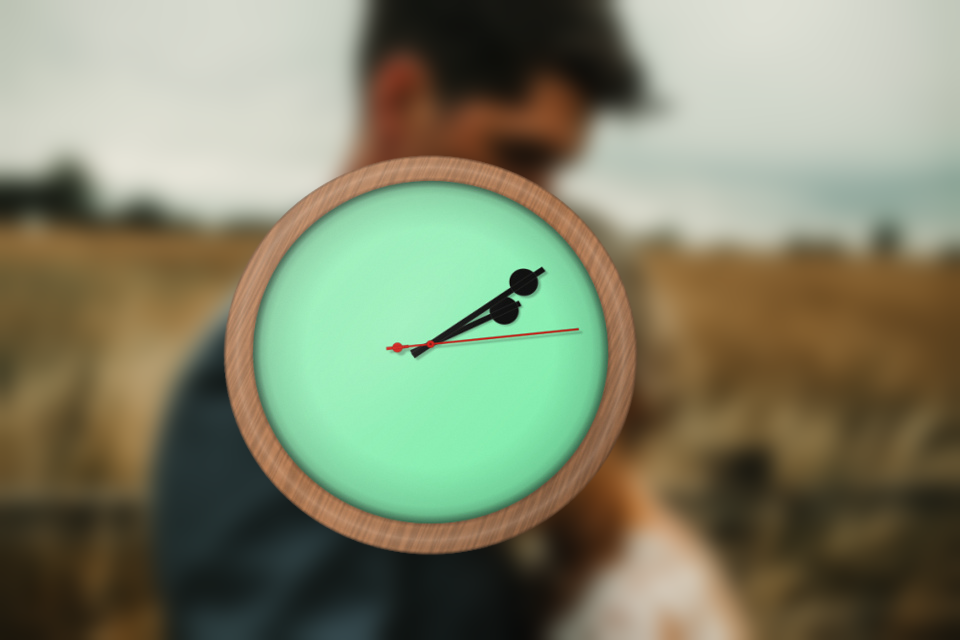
2:09:14
